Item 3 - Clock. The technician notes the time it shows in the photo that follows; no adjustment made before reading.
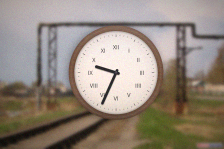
9:34
